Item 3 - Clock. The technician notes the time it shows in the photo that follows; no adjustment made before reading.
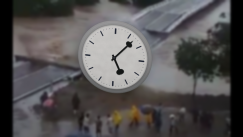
5:07
